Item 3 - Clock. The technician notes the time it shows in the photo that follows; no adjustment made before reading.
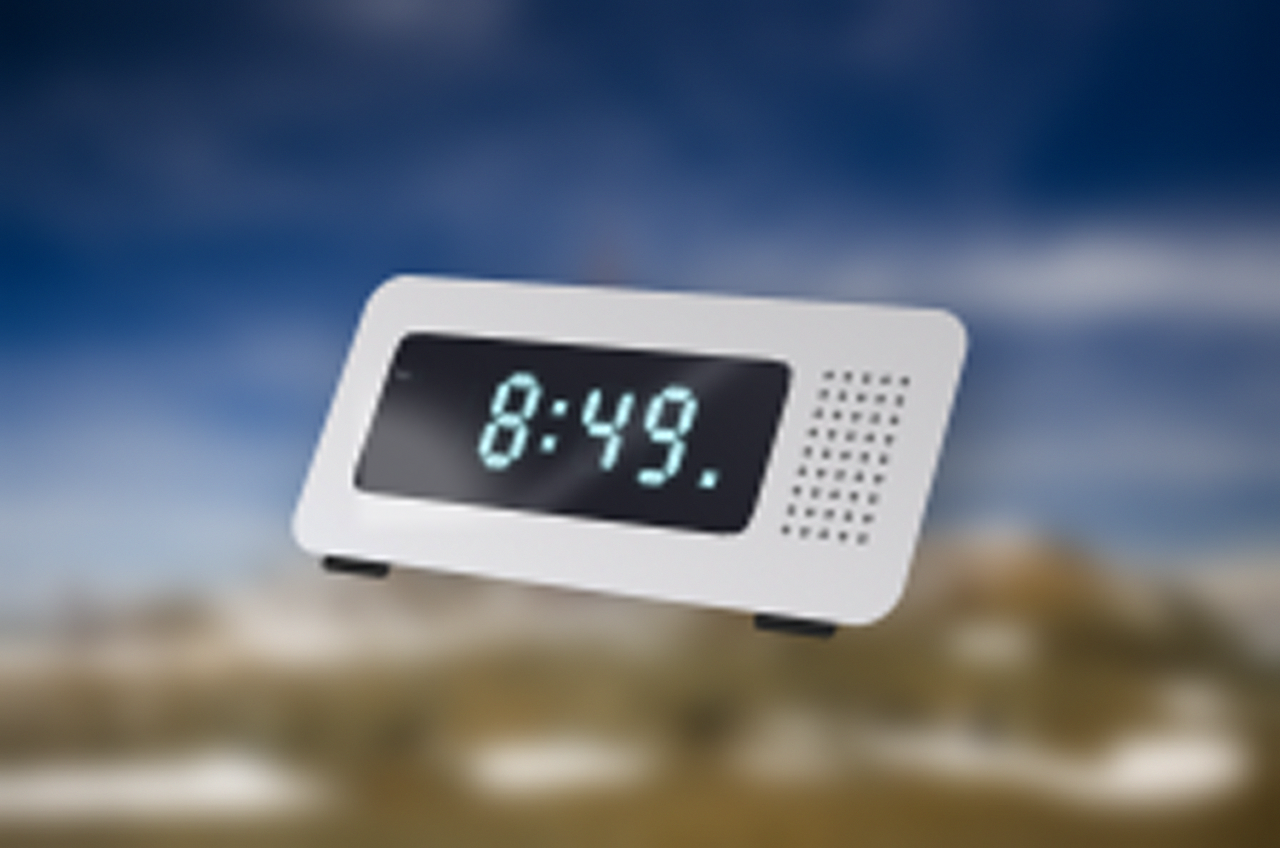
8:49
